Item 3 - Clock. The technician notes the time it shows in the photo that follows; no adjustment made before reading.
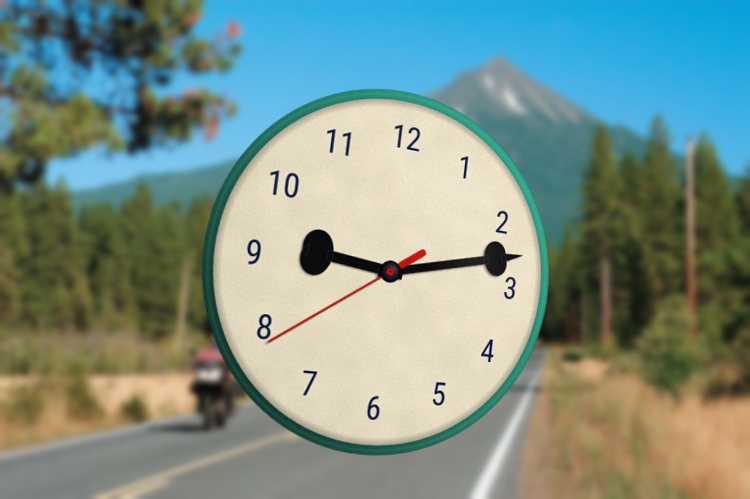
9:12:39
